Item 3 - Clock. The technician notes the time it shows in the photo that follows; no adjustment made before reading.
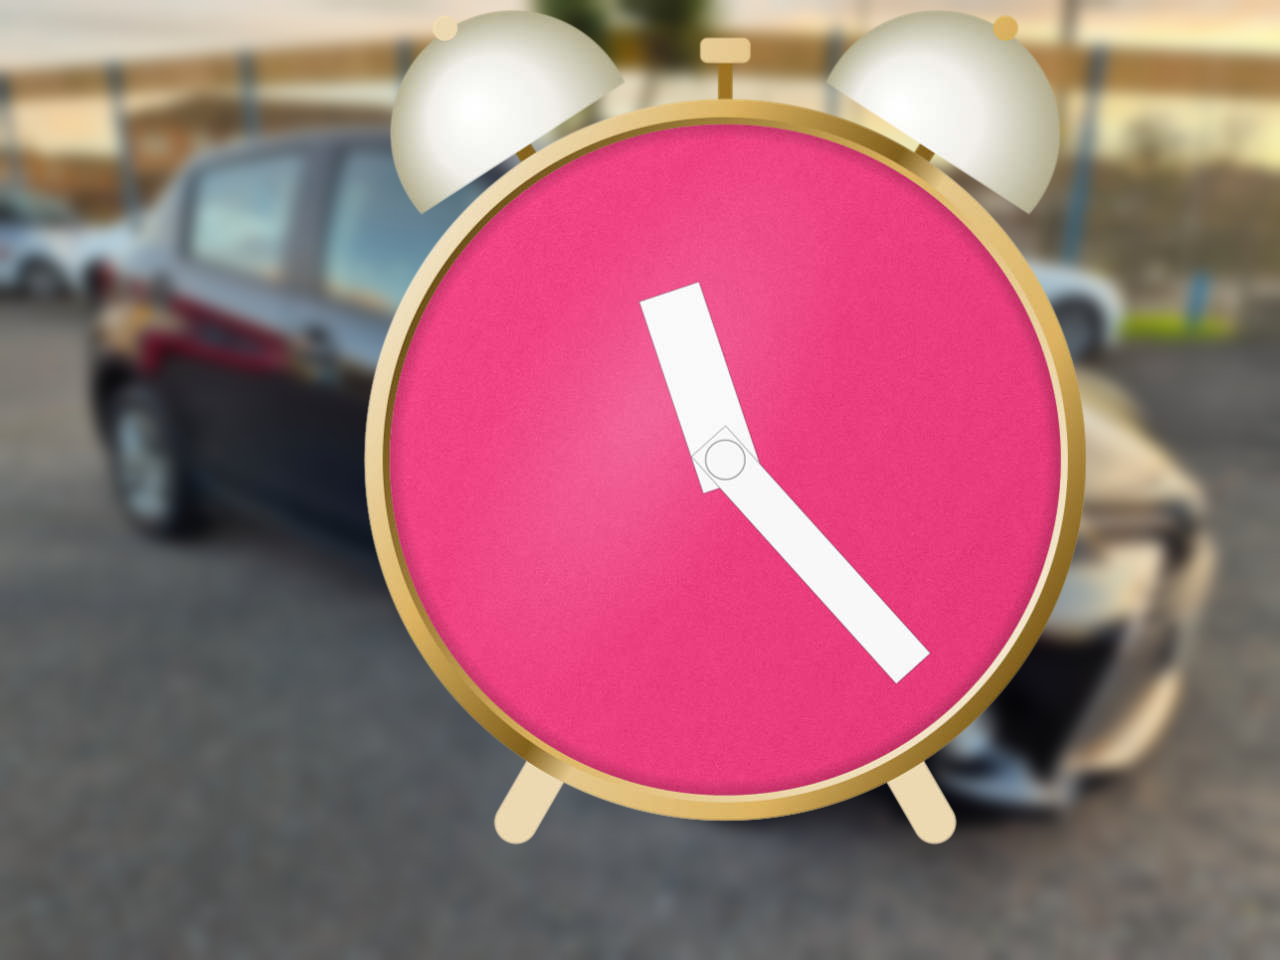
11:23
